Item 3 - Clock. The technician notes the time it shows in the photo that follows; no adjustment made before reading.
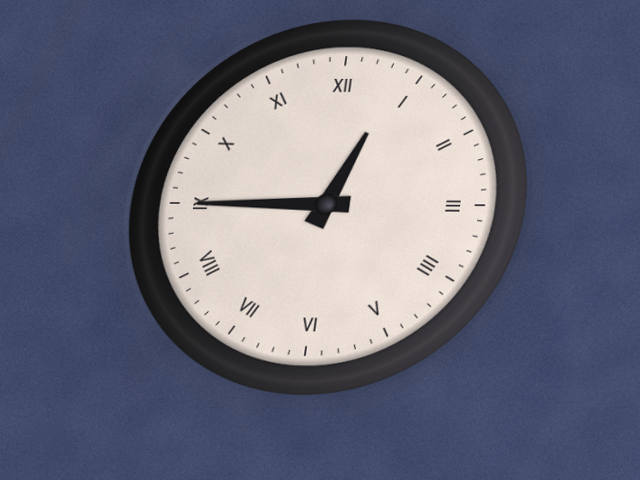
12:45
